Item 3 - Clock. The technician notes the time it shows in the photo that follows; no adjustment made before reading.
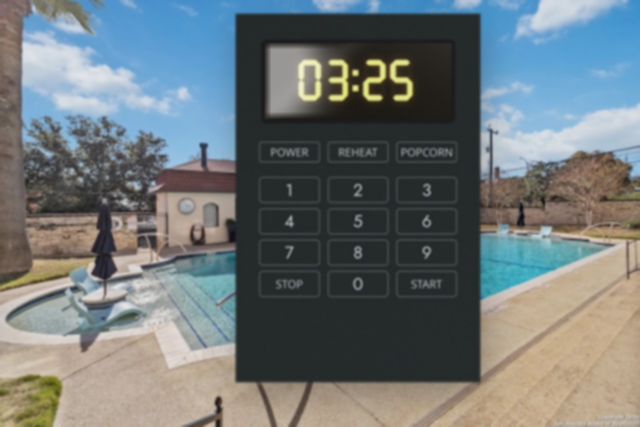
3:25
